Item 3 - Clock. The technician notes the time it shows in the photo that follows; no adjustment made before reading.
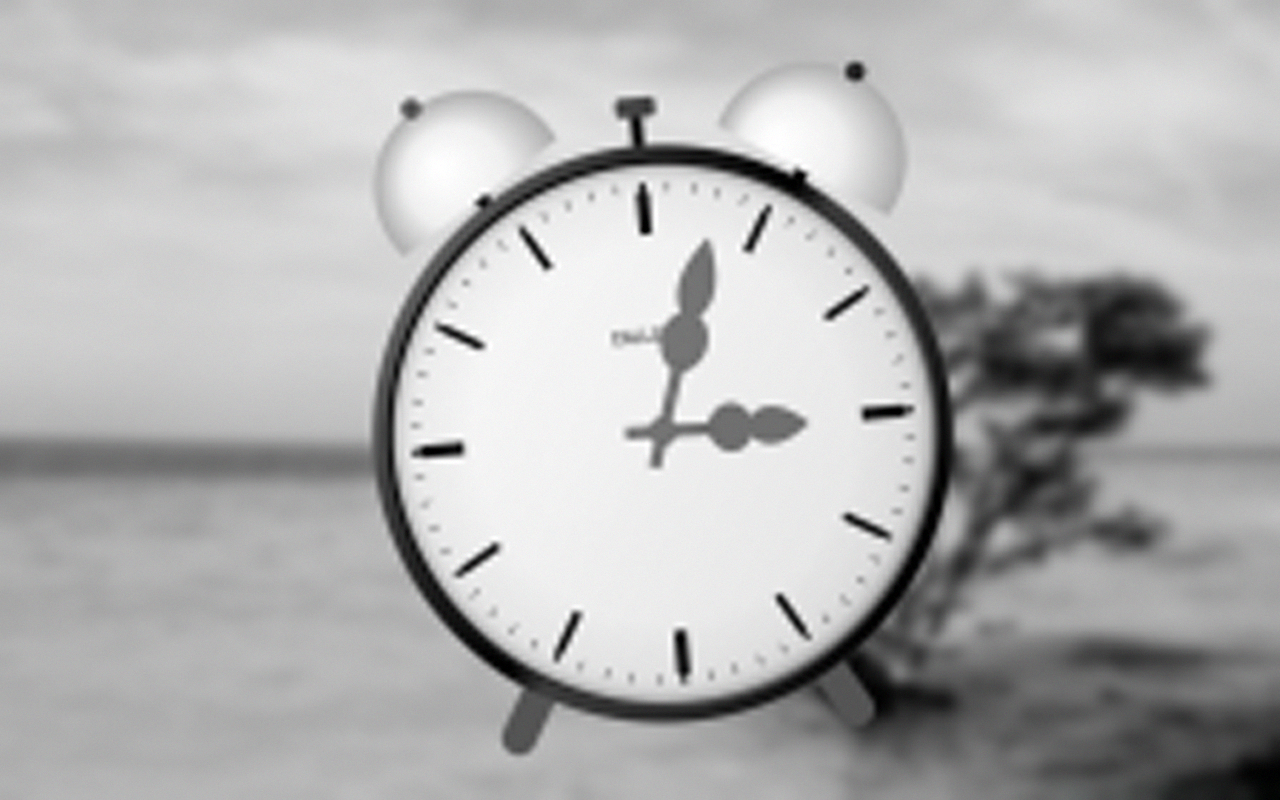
3:03
